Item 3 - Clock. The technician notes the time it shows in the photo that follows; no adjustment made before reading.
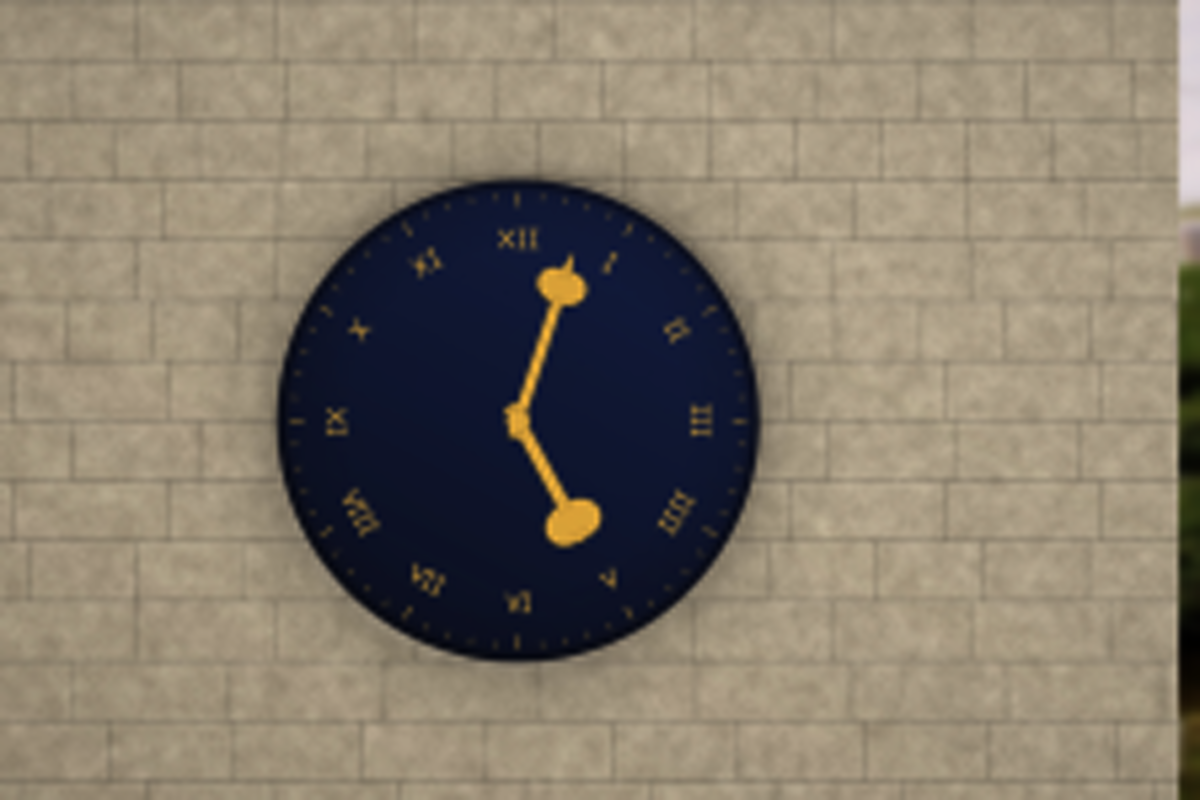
5:03
